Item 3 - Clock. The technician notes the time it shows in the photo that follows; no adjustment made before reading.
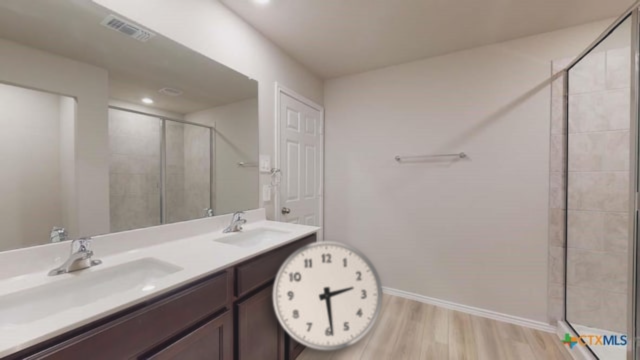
2:29
